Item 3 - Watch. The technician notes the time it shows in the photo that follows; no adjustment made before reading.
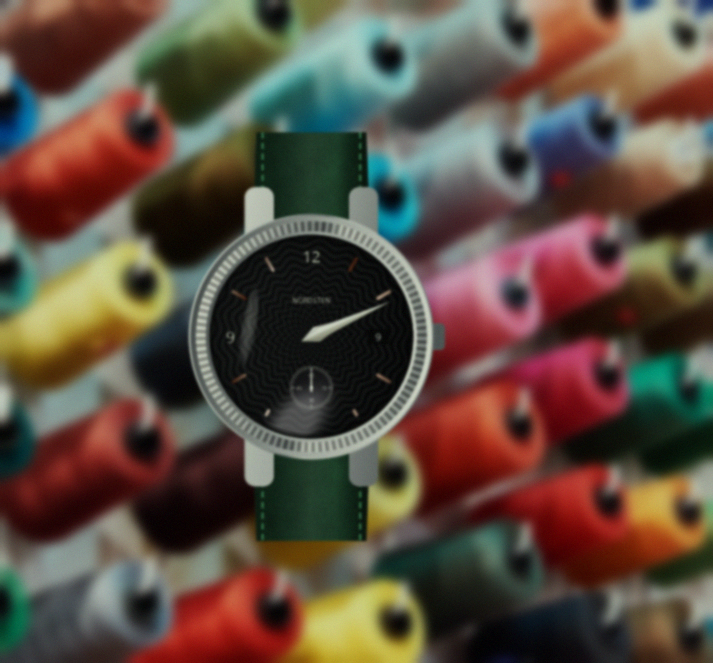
2:11
